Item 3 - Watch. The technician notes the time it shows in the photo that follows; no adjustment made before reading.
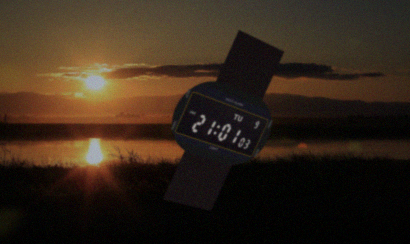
21:01
